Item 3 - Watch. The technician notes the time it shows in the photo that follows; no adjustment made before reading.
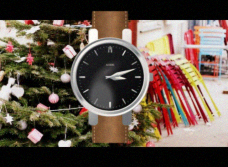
3:12
